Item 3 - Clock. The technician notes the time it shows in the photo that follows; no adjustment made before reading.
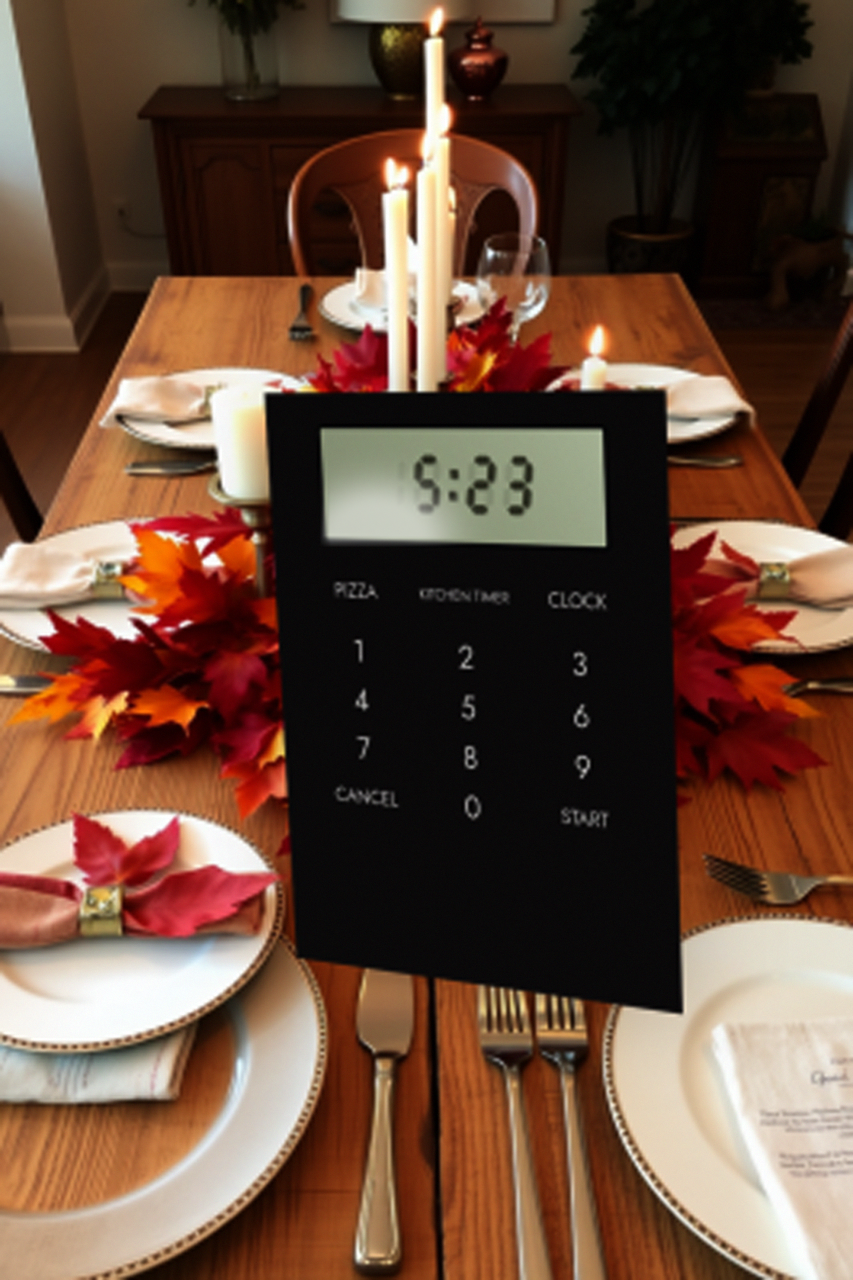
5:23
